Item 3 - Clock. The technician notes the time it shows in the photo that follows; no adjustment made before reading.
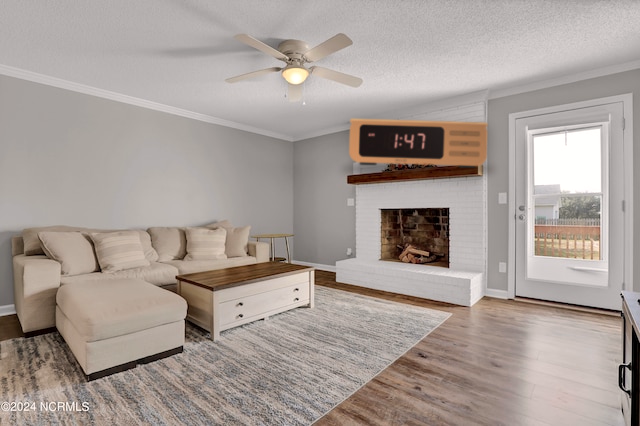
1:47
